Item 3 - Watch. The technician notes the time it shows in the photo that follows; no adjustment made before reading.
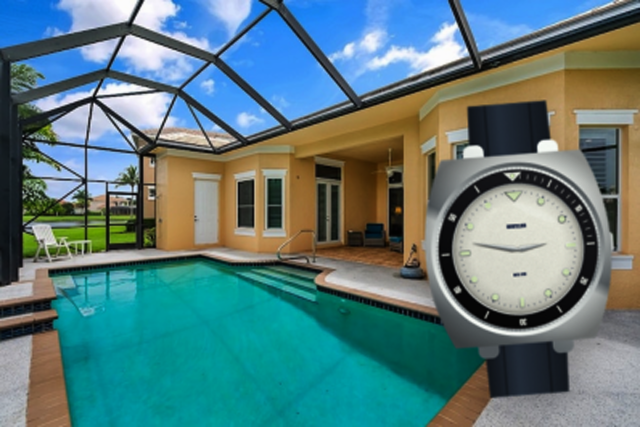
2:47
